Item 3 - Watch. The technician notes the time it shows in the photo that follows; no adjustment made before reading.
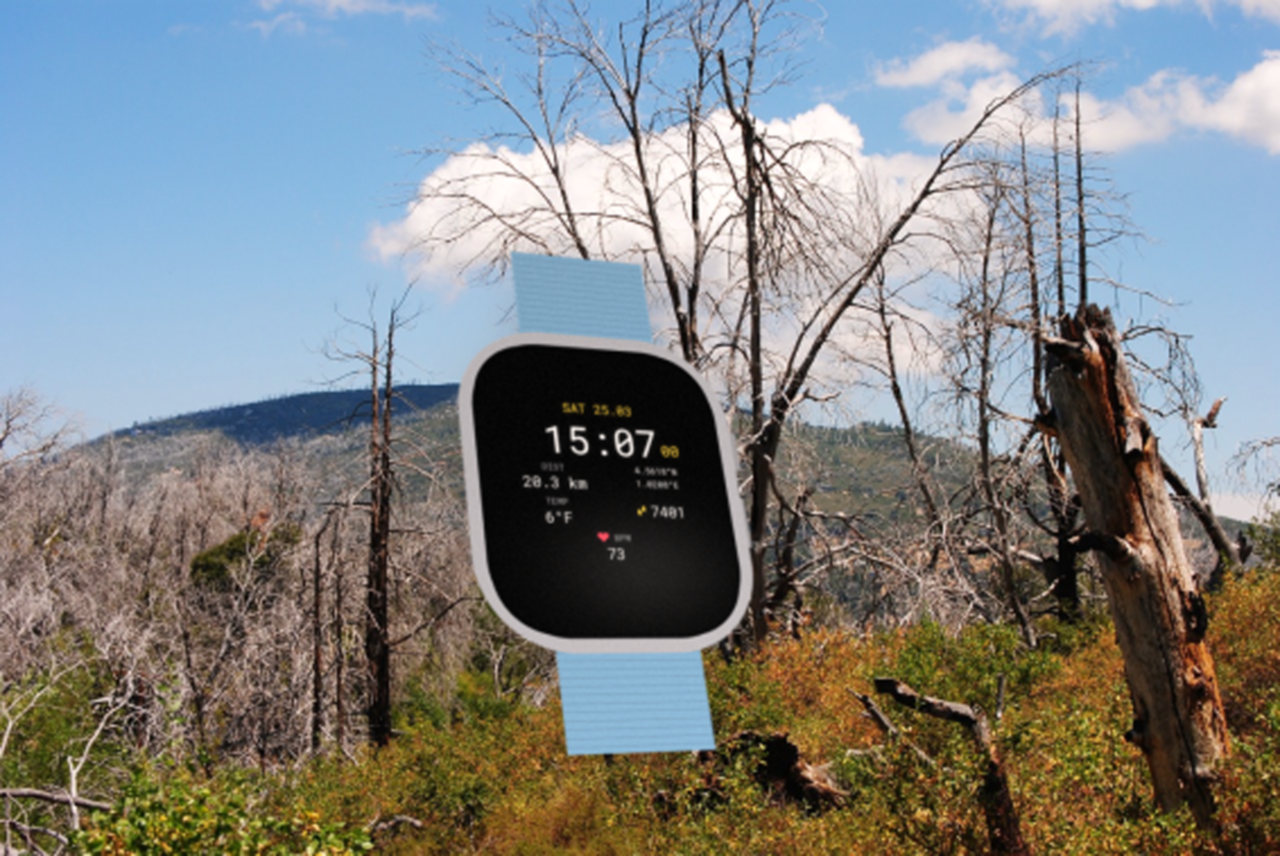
15:07
